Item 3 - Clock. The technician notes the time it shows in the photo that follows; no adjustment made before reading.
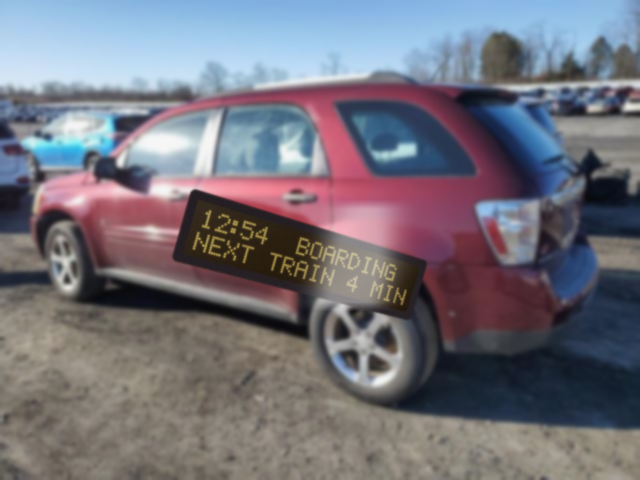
12:54
